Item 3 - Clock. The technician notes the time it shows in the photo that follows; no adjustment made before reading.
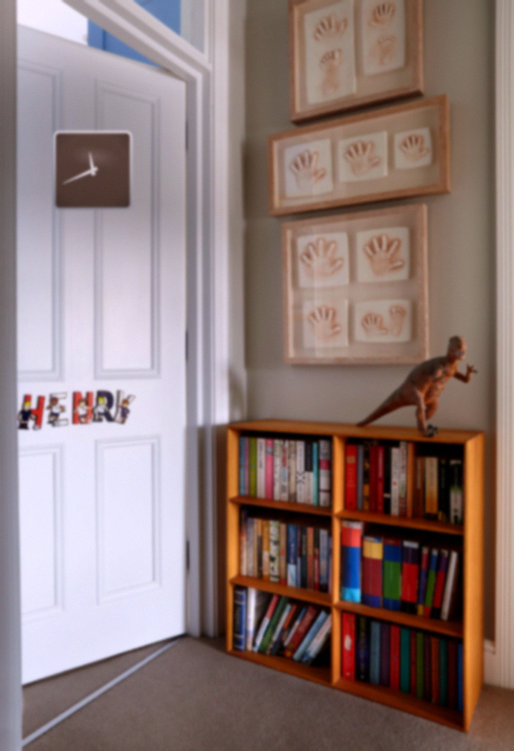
11:41
